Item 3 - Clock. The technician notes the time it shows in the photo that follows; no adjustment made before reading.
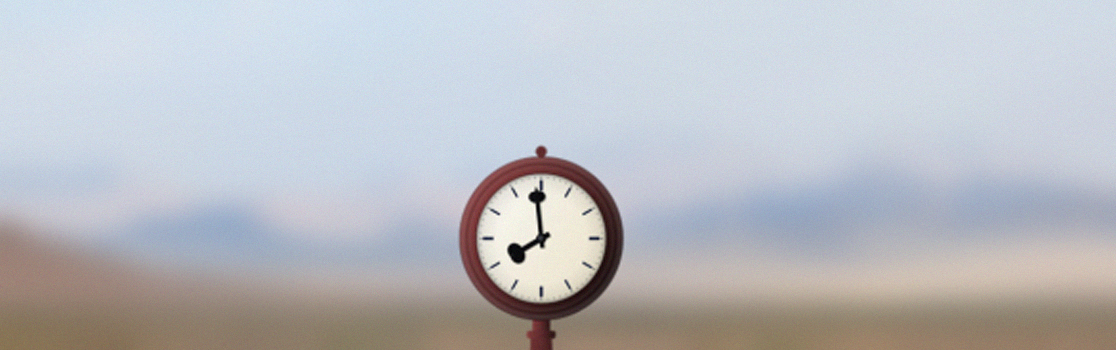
7:59
